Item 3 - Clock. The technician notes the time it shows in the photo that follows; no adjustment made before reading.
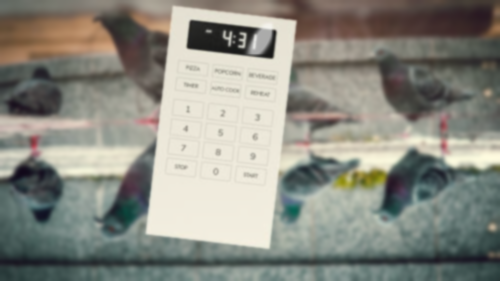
4:31
